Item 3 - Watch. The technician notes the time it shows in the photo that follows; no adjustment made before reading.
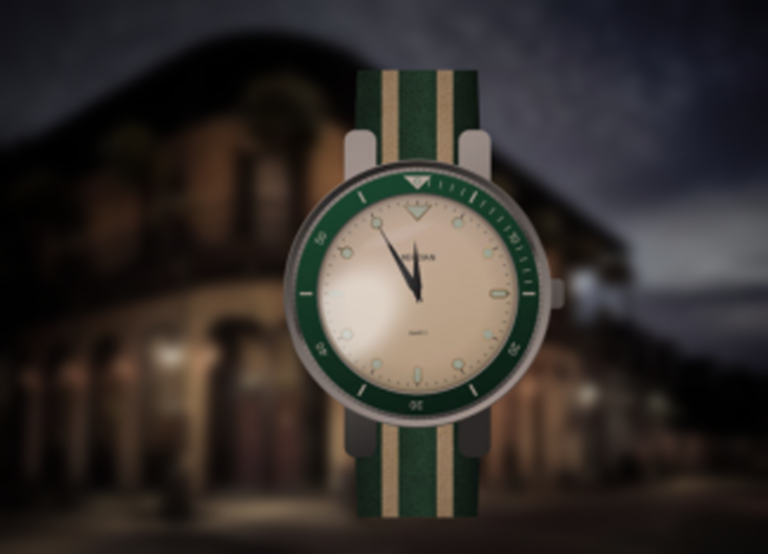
11:55
